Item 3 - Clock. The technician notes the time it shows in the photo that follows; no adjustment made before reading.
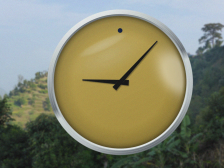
9:07
